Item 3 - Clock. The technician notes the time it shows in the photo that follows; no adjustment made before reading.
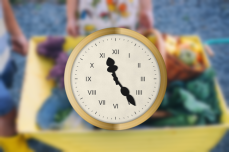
11:24
